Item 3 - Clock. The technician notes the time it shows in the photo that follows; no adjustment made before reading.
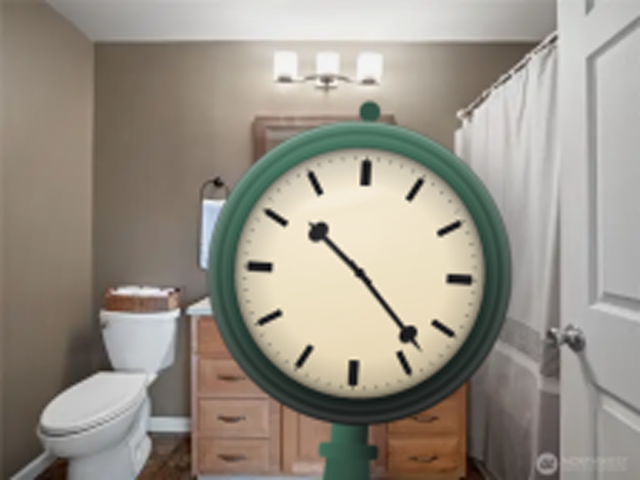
10:23
